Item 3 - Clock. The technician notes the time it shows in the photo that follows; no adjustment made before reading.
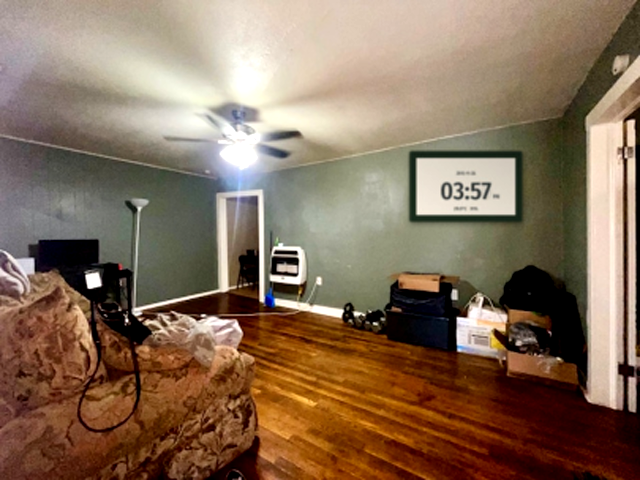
3:57
